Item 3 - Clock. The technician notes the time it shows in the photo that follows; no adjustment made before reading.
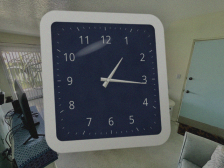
1:16
